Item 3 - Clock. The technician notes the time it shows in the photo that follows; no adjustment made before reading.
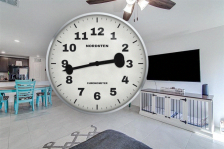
2:43
